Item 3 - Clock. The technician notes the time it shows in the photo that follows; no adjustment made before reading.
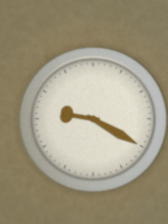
9:20
